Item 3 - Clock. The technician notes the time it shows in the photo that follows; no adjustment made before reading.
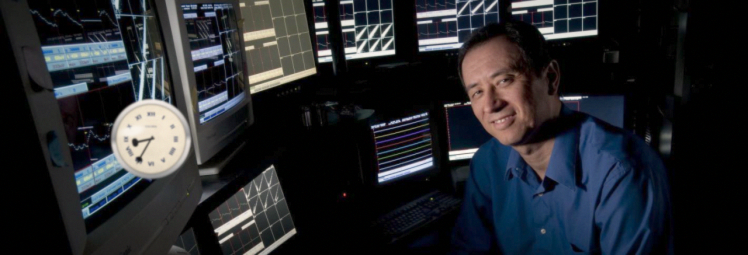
8:35
